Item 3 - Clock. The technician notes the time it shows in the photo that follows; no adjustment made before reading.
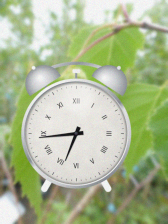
6:44
